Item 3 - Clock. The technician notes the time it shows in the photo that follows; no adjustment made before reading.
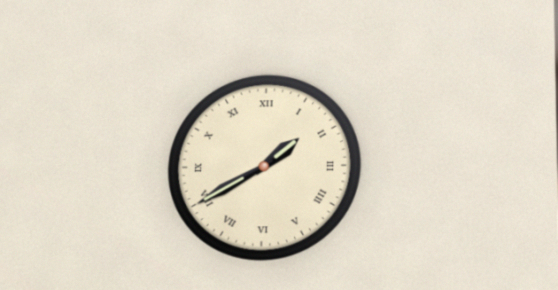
1:40
